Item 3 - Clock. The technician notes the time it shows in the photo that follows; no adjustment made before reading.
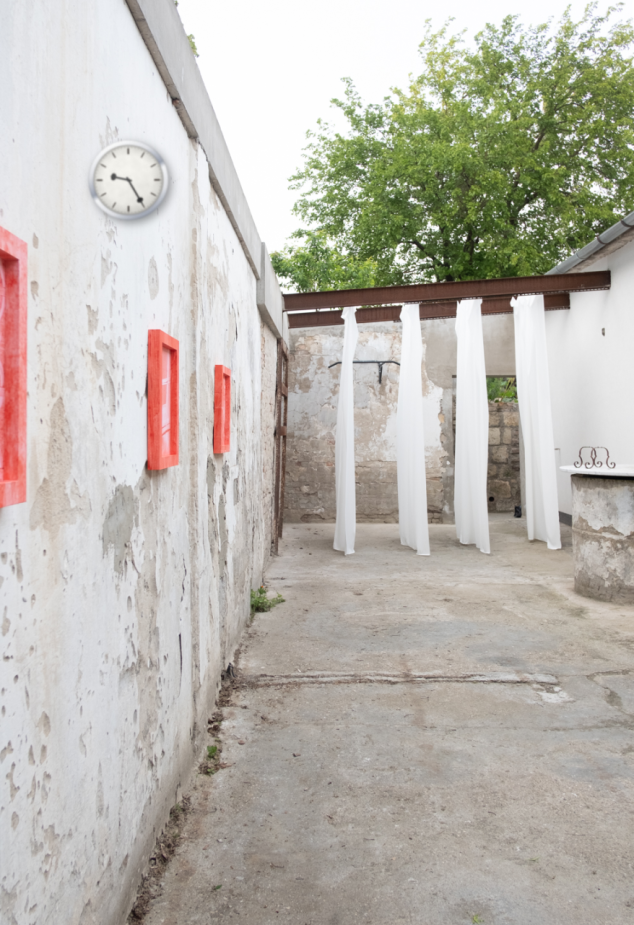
9:25
